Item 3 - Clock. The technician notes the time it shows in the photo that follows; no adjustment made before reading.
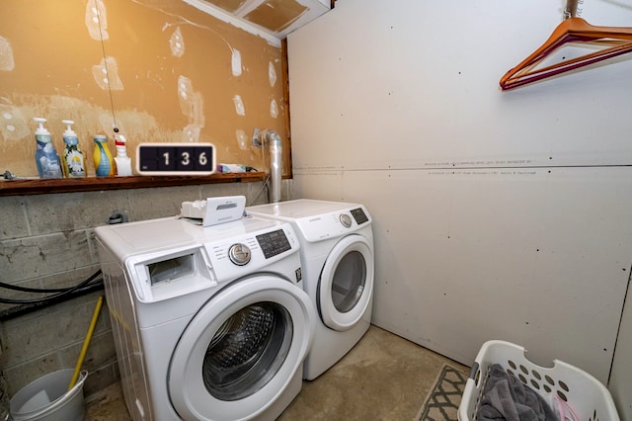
1:36
